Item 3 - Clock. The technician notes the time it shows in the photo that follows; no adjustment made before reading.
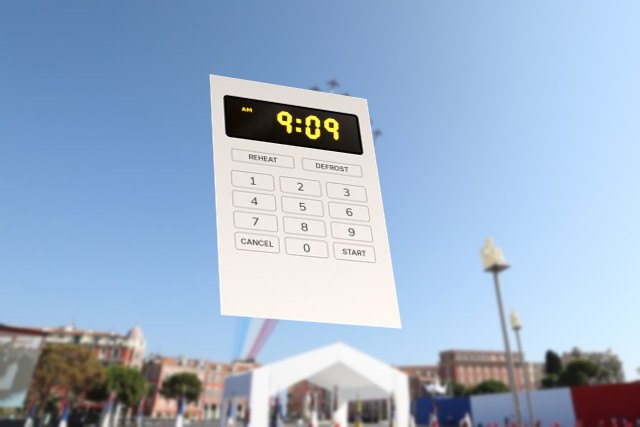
9:09
